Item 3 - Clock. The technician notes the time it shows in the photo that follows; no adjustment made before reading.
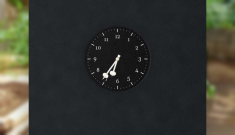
6:36
